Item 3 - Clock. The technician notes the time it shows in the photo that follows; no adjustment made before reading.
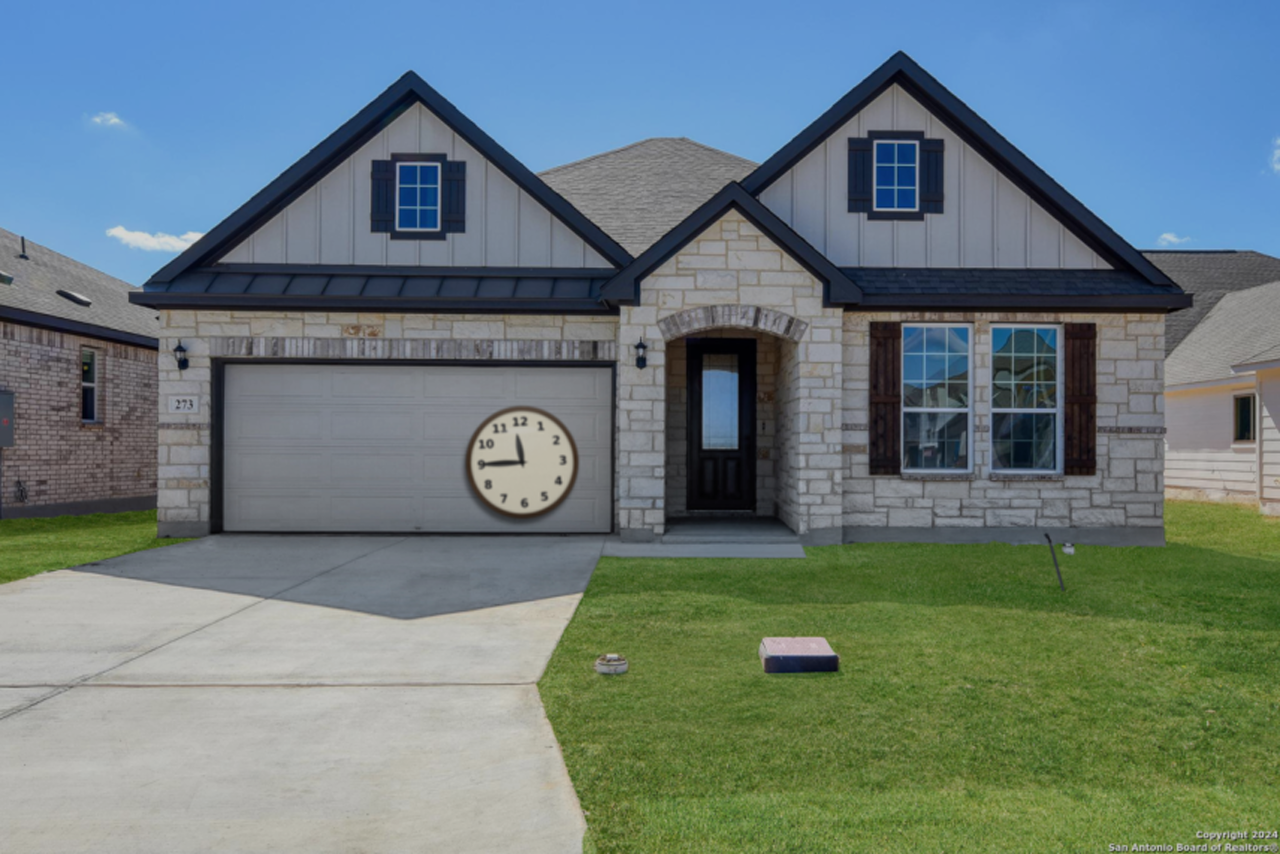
11:45
